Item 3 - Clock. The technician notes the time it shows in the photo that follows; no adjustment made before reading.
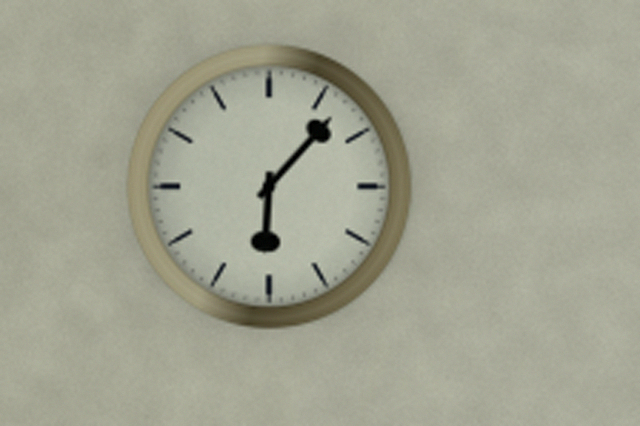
6:07
